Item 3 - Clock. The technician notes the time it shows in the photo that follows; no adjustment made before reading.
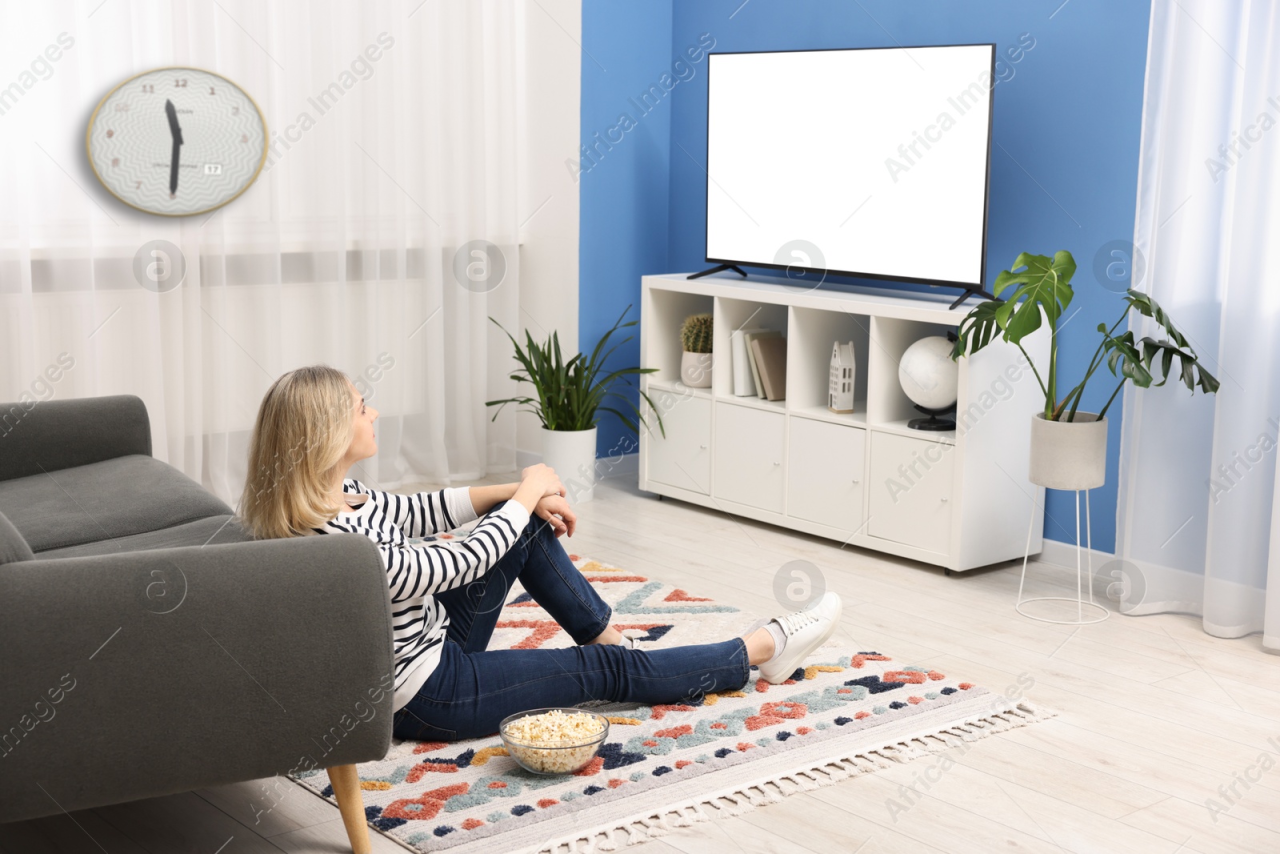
11:30
